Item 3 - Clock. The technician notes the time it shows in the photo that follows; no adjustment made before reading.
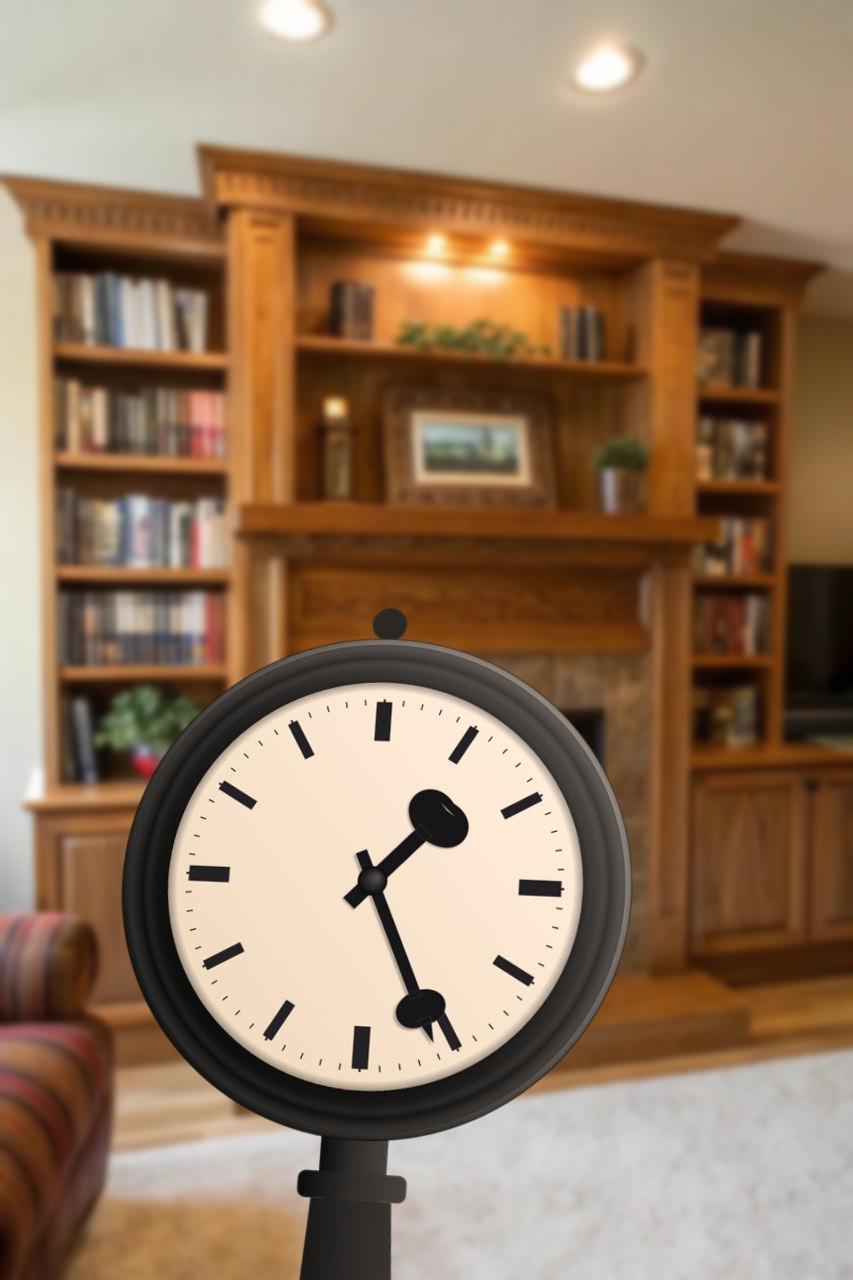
1:26
